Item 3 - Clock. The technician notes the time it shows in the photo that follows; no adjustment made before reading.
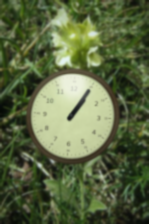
1:05
